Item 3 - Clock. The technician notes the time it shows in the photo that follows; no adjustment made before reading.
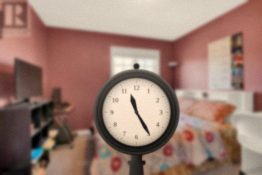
11:25
